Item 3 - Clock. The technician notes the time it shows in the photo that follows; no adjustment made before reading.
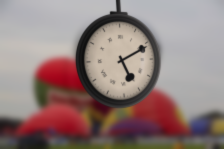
5:11
